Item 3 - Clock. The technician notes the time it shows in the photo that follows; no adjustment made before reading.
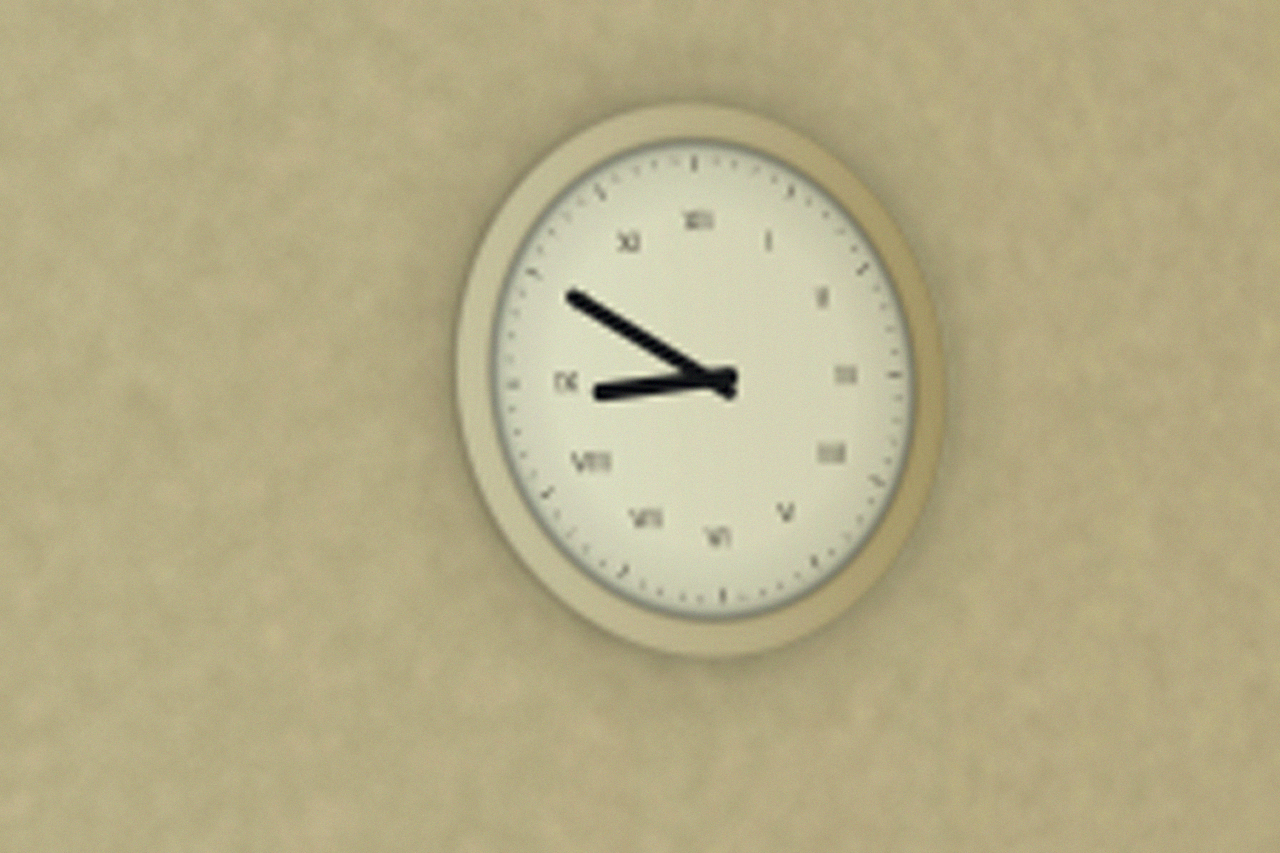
8:50
